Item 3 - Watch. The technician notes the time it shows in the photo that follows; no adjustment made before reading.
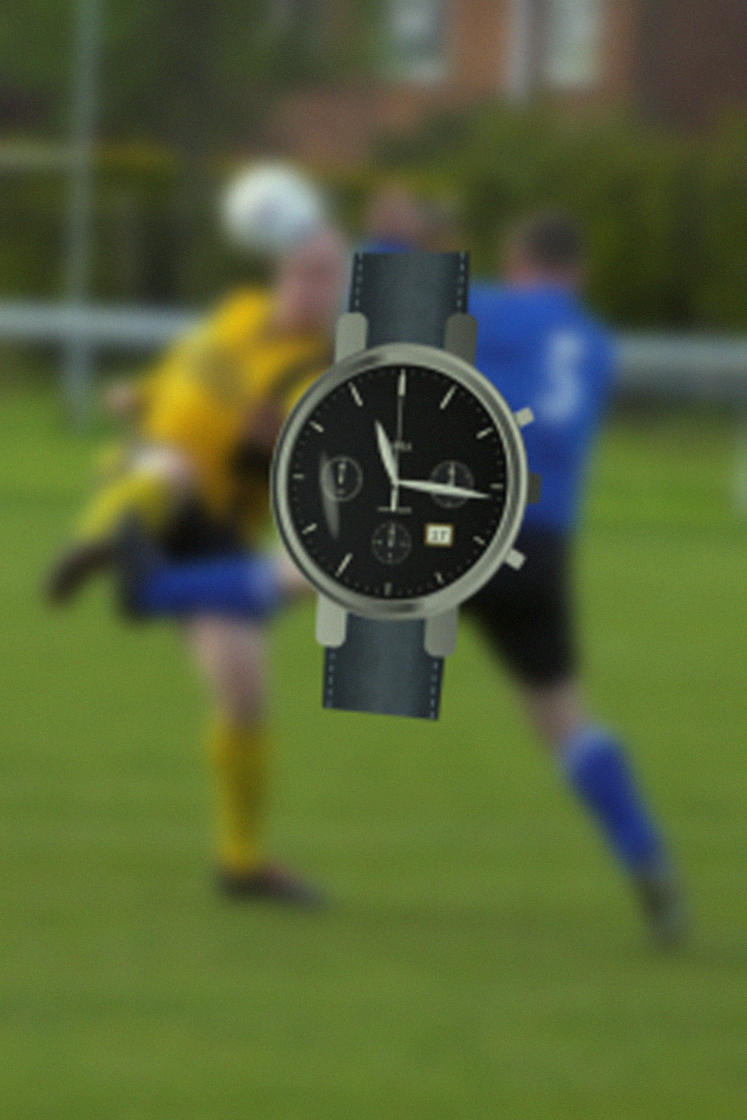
11:16
